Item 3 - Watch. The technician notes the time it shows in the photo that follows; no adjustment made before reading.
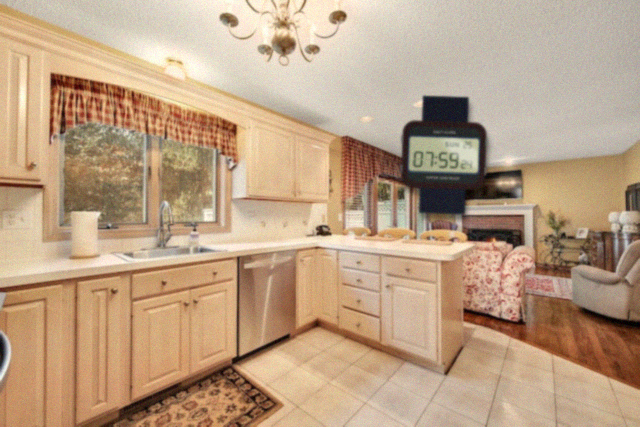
7:59
